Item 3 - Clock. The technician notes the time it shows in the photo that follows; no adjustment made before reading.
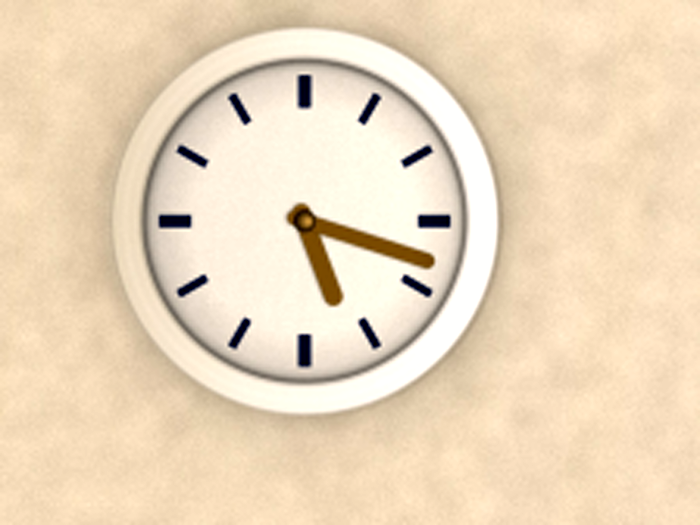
5:18
